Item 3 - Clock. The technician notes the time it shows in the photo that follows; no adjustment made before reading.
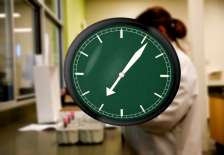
7:06
